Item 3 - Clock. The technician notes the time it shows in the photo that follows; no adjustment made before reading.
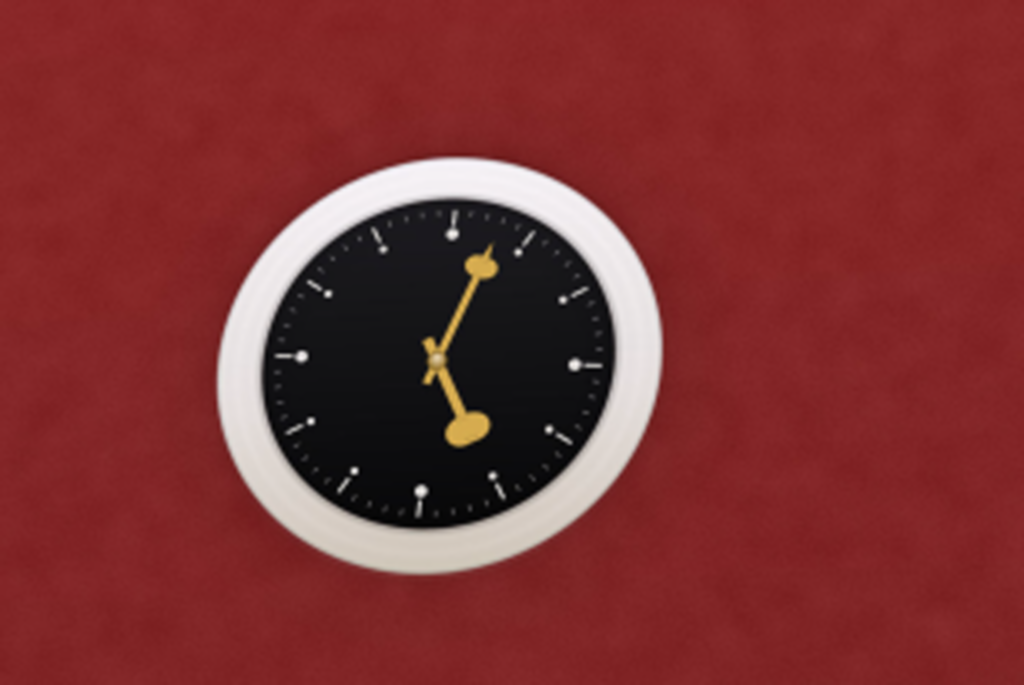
5:03
